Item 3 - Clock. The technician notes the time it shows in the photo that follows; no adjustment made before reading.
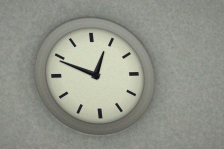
12:49
